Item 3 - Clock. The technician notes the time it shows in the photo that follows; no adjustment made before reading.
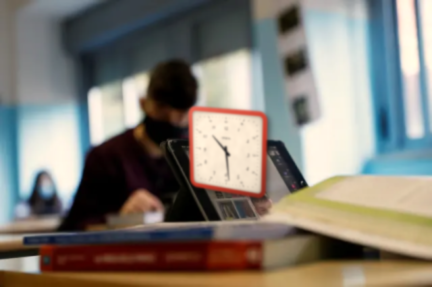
10:29
